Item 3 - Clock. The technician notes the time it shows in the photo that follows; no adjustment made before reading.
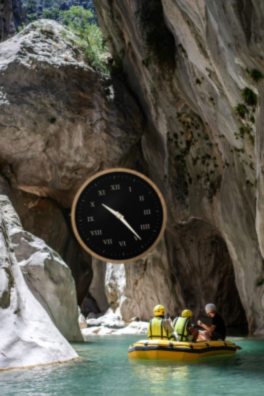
10:24
